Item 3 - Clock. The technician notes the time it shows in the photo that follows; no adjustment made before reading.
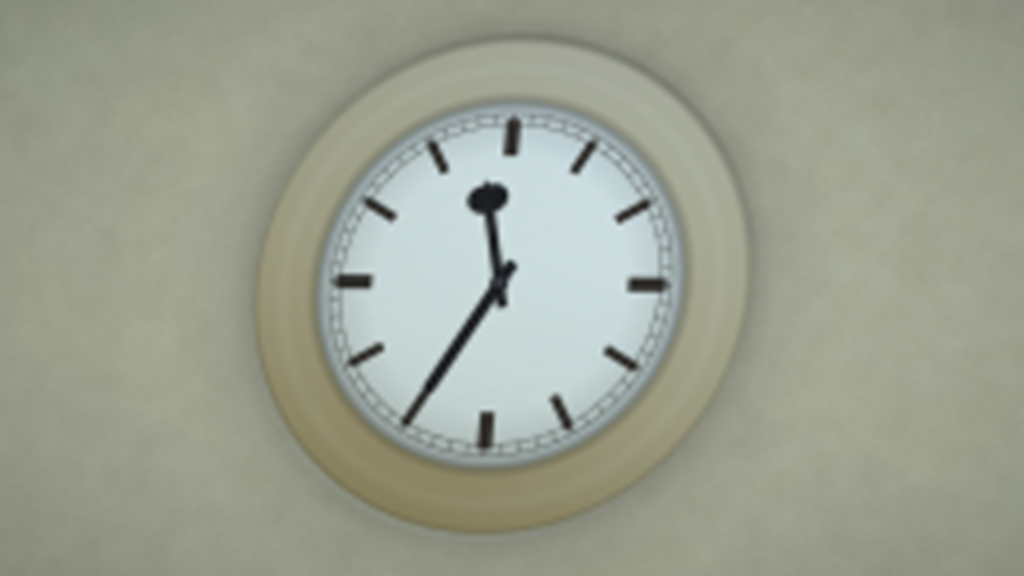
11:35
